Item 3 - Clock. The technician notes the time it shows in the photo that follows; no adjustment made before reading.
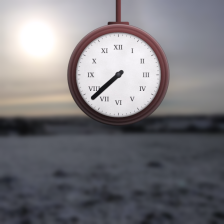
7:38
